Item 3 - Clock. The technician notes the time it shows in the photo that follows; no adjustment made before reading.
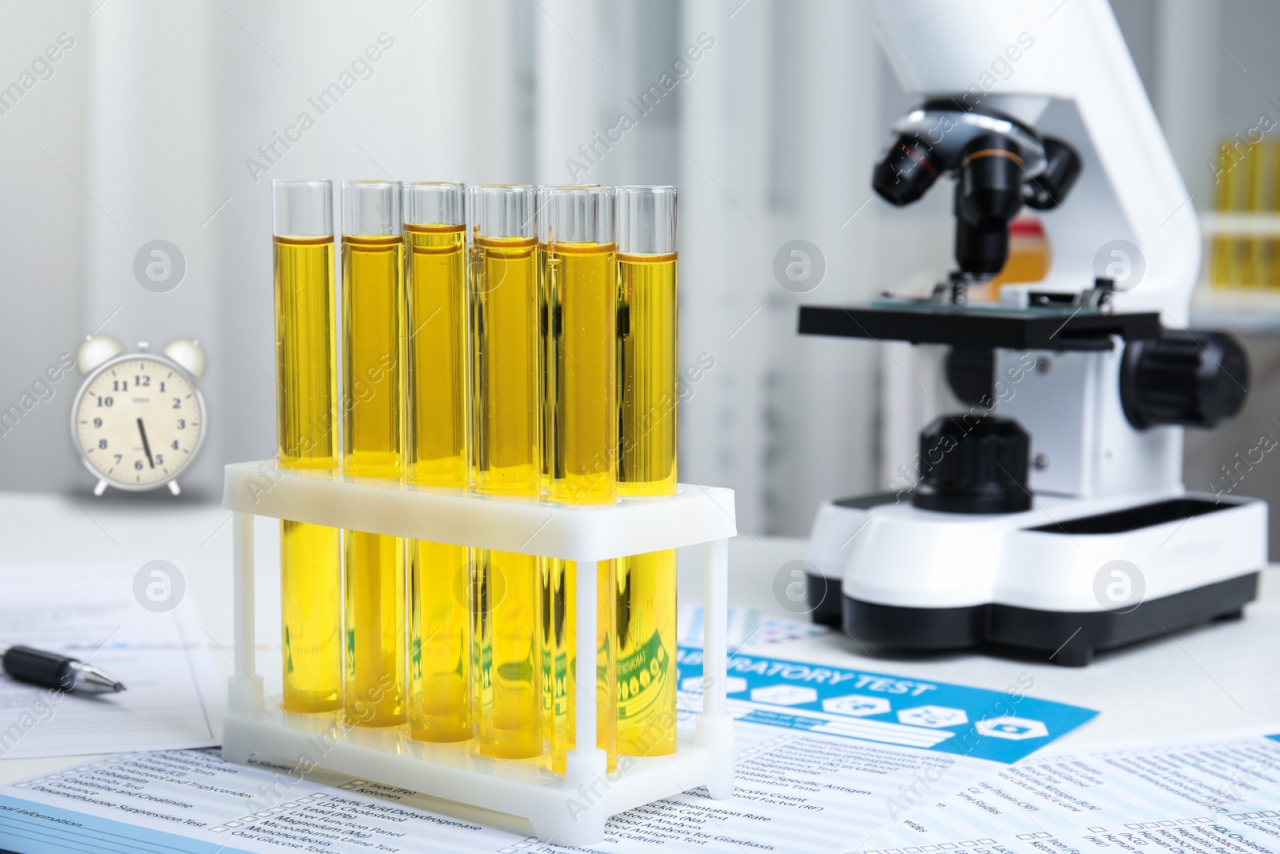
5:27
